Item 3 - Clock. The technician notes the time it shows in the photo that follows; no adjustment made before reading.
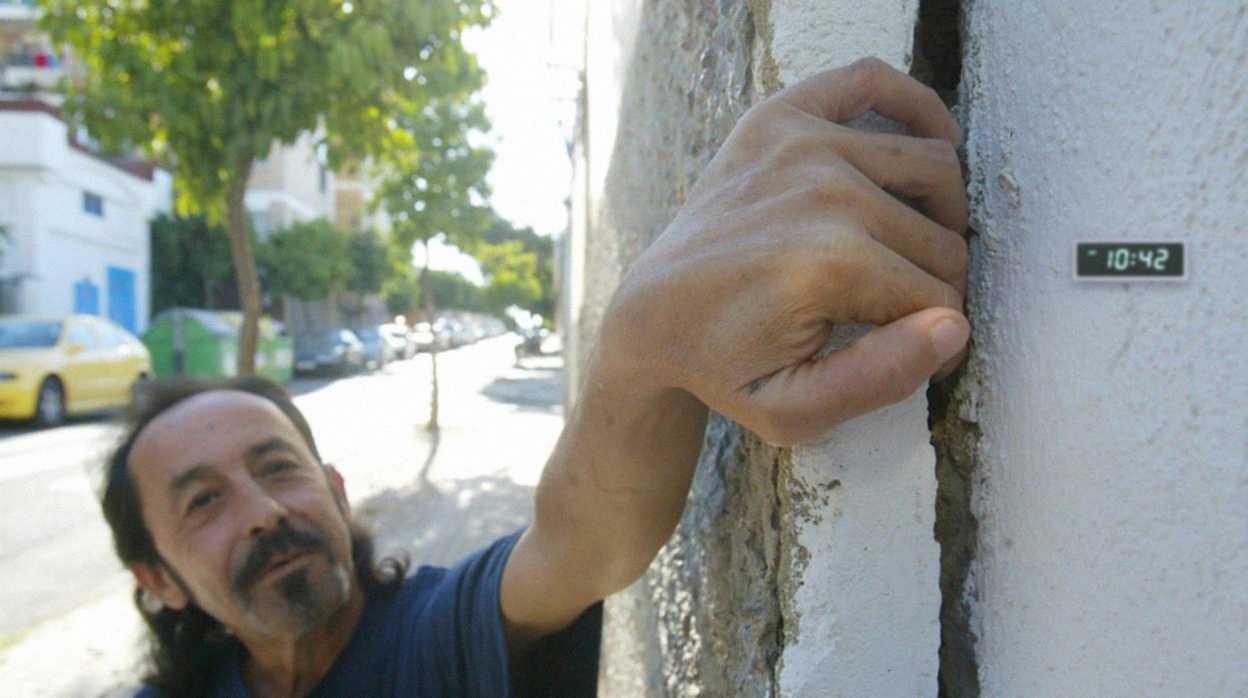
10:42
